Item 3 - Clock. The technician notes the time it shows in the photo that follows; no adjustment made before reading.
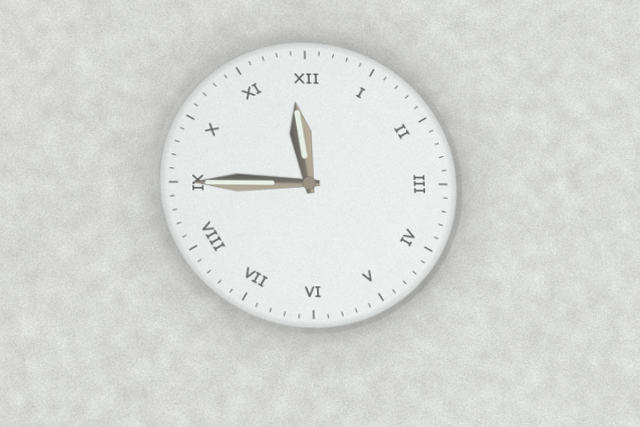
11:45
